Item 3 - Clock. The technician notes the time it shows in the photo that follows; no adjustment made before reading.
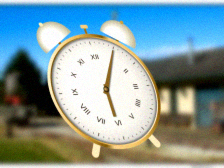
6:05
